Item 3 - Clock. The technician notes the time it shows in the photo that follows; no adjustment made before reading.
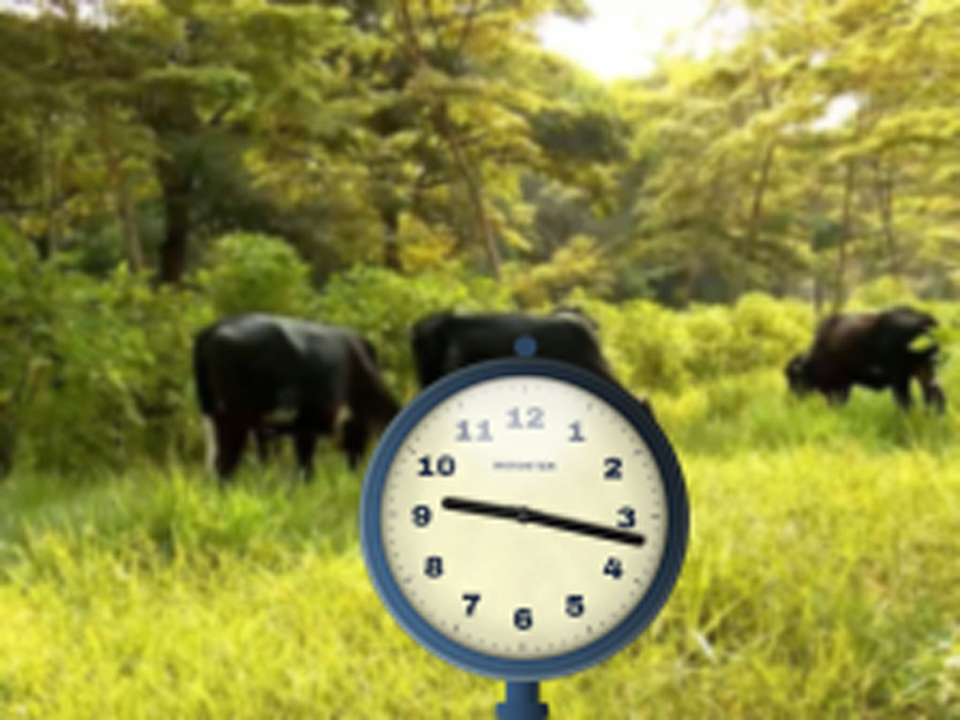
9:17
